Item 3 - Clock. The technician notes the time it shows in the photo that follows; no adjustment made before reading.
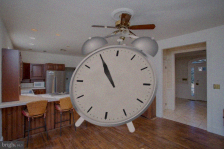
10:55
